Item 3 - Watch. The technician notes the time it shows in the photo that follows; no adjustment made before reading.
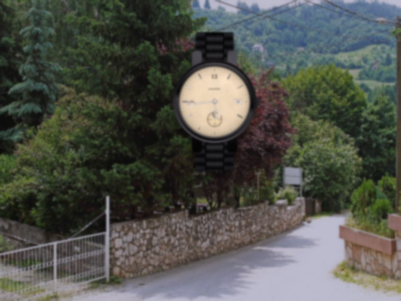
5:44
